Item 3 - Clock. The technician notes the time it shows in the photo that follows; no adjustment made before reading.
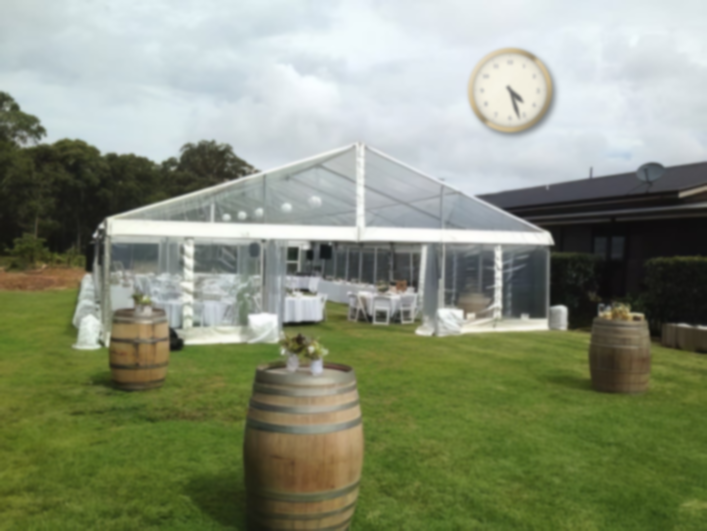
4:27
